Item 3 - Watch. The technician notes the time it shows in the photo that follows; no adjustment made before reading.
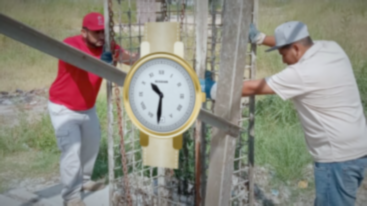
10:31
